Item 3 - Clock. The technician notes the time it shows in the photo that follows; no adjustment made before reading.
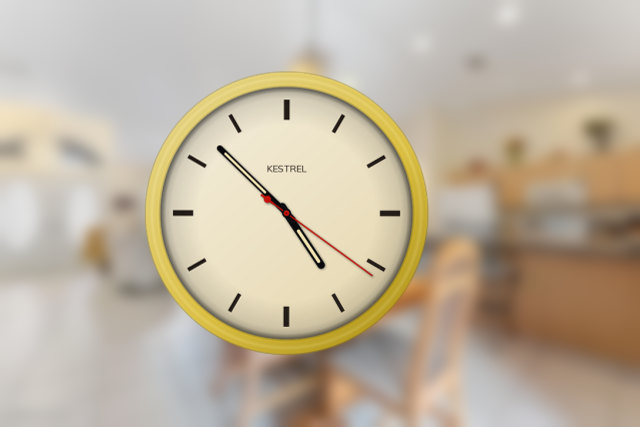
4:52:21
